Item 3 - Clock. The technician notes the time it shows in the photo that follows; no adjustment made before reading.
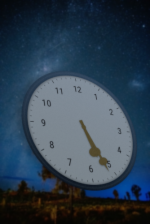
5:26
